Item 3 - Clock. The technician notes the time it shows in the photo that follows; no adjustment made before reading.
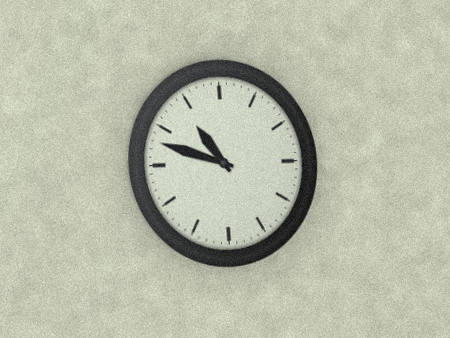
10:48
